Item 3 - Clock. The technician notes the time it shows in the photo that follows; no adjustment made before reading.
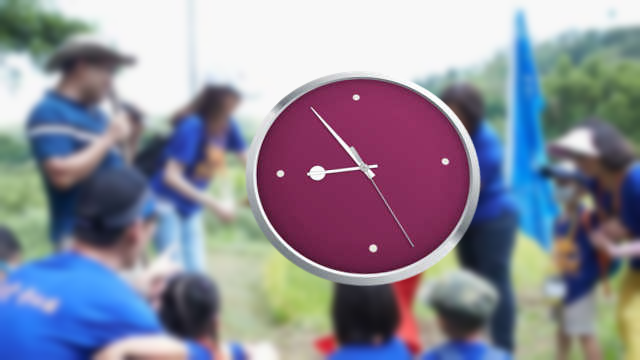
8:54:26
